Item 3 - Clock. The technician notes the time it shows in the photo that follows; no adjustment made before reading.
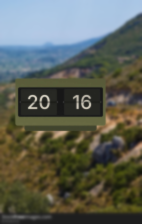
20:16
